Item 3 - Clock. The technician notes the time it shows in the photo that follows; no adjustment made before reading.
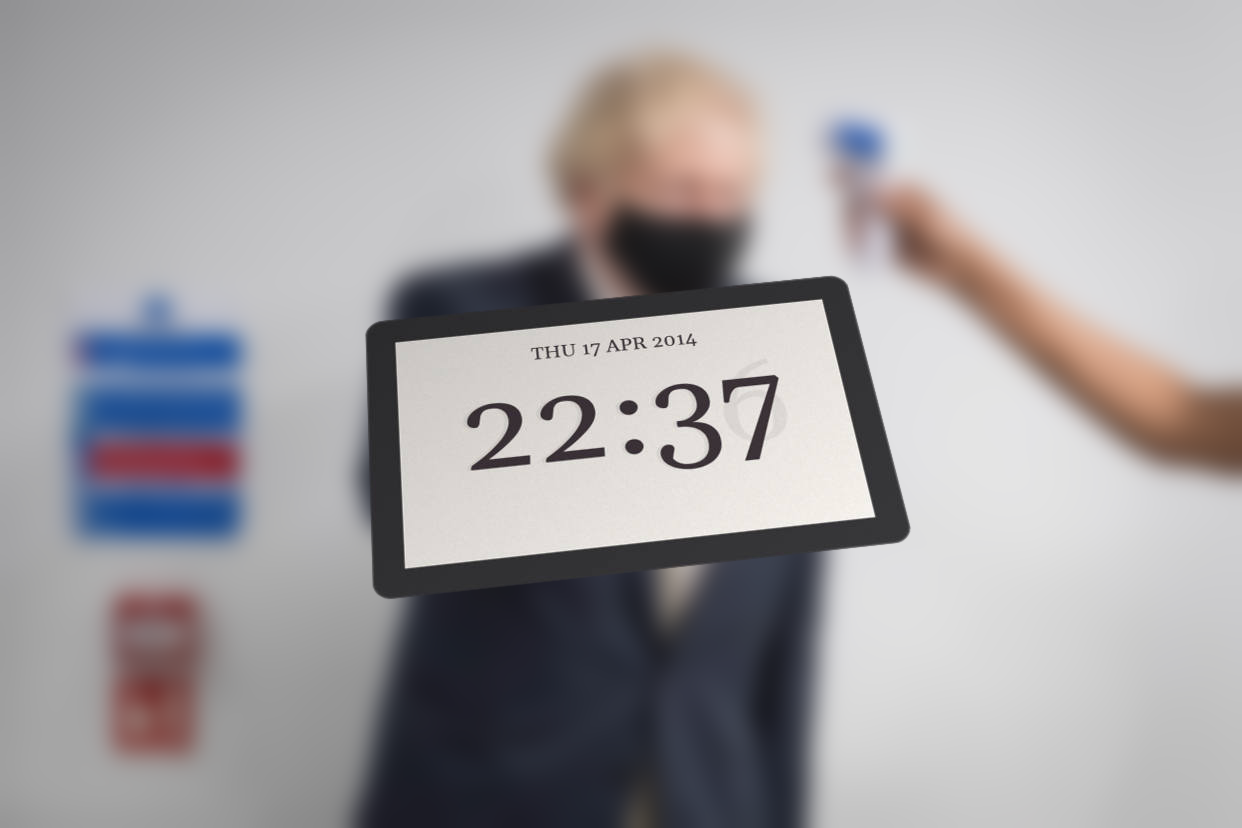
22:37
